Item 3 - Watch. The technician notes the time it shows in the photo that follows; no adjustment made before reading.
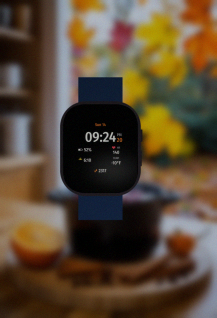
9:24
